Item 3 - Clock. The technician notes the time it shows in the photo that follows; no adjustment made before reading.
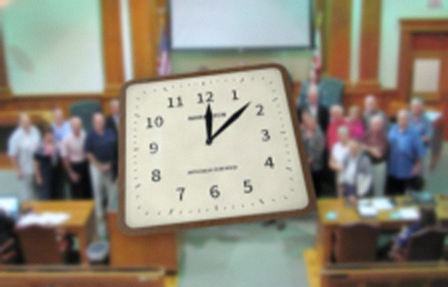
12:08
